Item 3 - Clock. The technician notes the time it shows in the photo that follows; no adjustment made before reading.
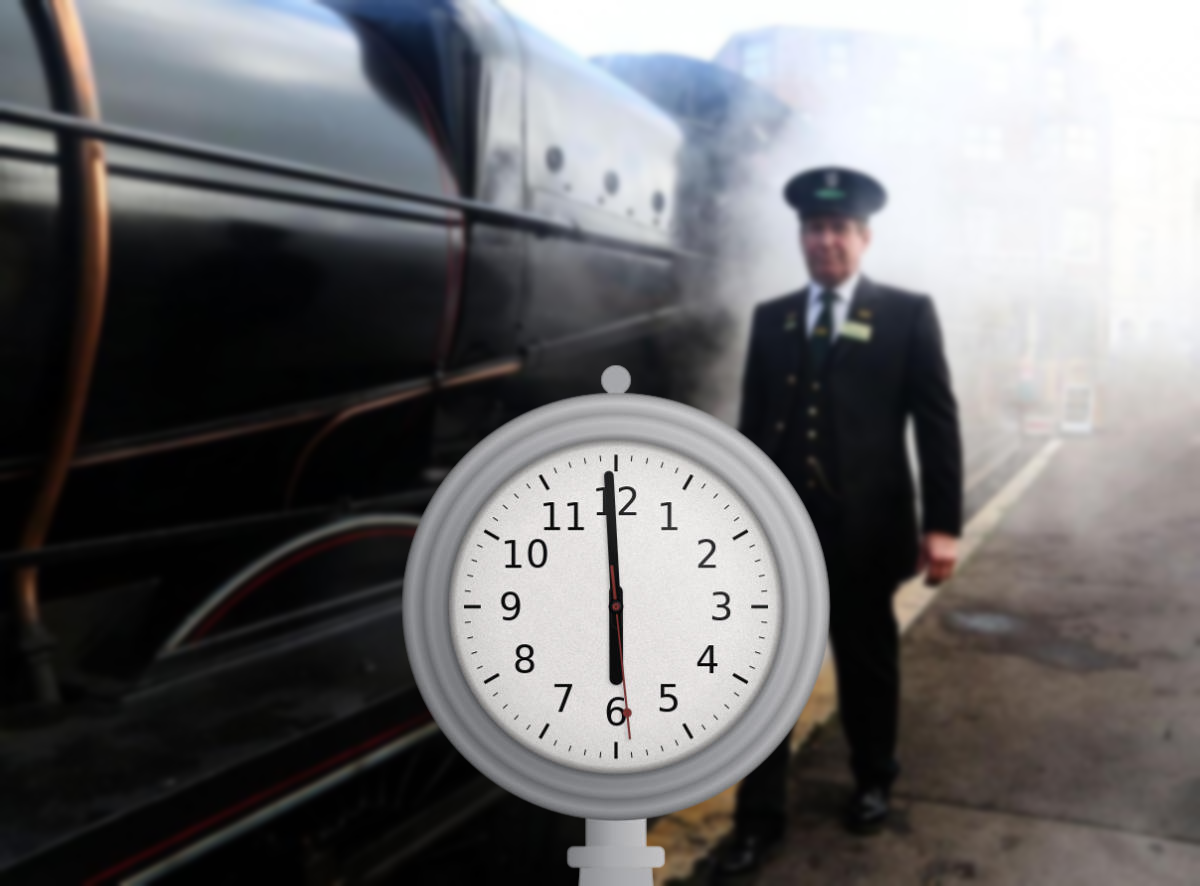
5:59:29
